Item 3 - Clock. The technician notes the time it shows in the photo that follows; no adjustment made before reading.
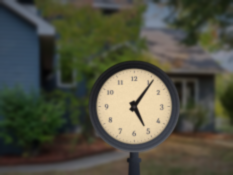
5:06
